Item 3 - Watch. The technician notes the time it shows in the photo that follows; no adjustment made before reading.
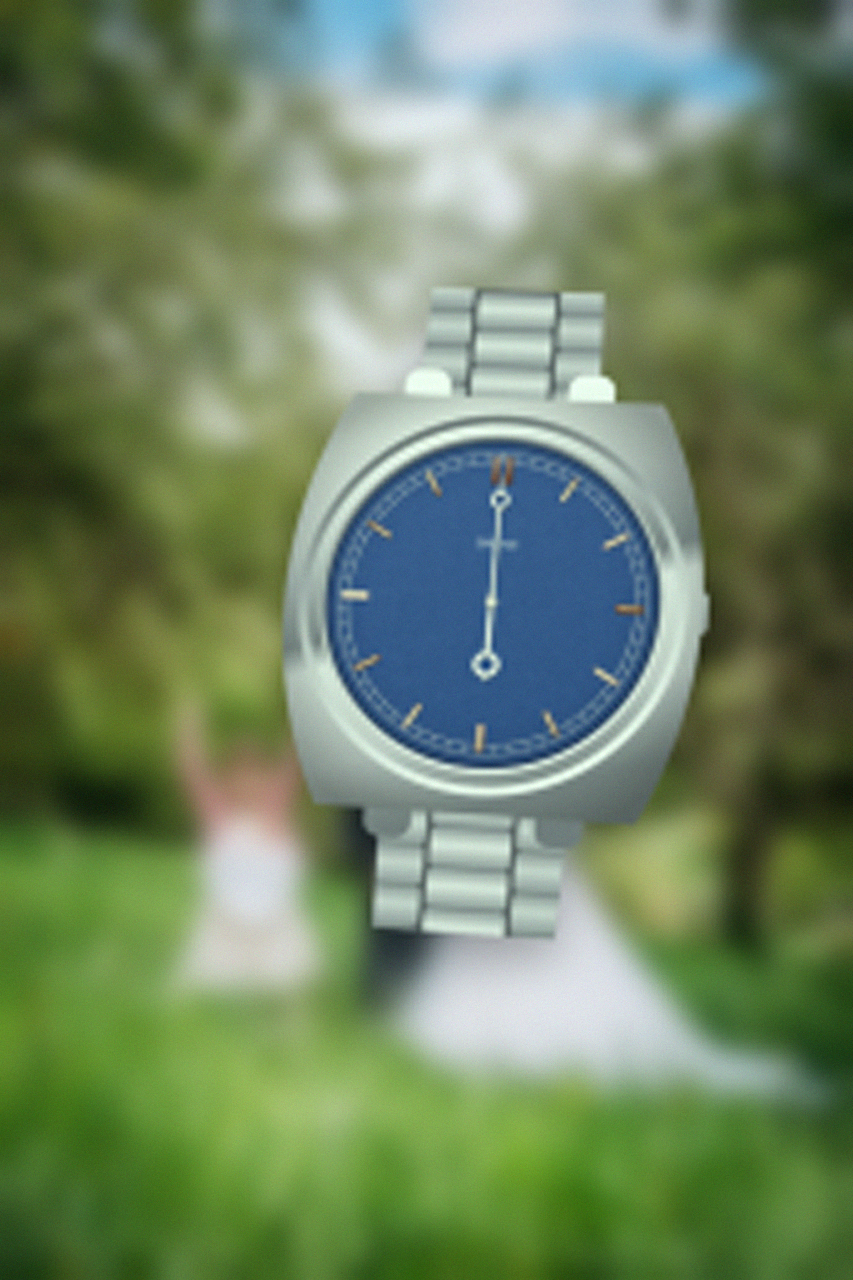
6:00
